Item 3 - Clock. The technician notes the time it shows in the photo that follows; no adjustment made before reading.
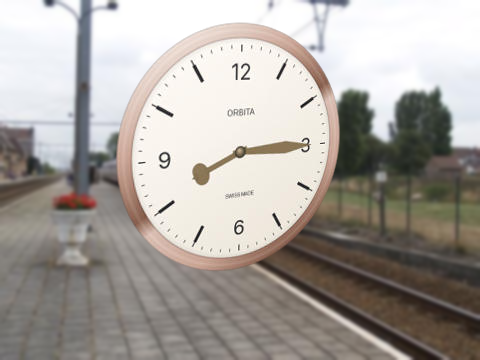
8:15
